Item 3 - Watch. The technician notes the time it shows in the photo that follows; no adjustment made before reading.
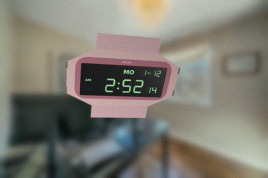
2:52:14
